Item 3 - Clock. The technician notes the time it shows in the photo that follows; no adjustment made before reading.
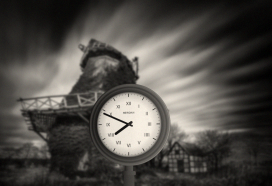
7:49
